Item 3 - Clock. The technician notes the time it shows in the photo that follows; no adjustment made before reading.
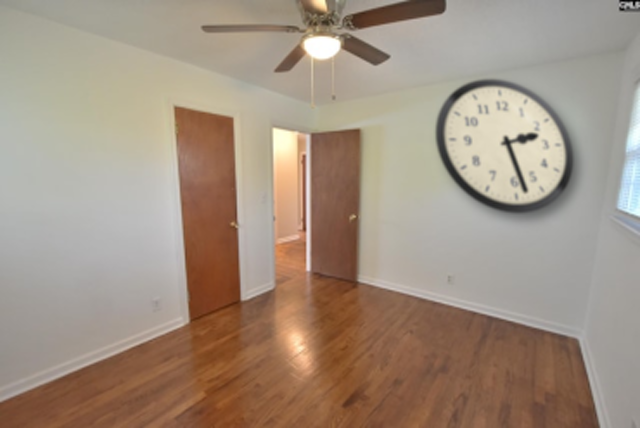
2:28
